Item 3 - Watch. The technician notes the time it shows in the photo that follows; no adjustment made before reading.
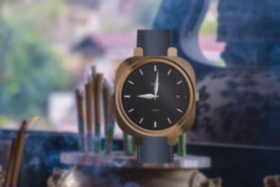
9:01
